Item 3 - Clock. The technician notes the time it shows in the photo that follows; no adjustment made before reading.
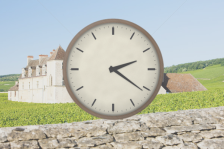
2:21
